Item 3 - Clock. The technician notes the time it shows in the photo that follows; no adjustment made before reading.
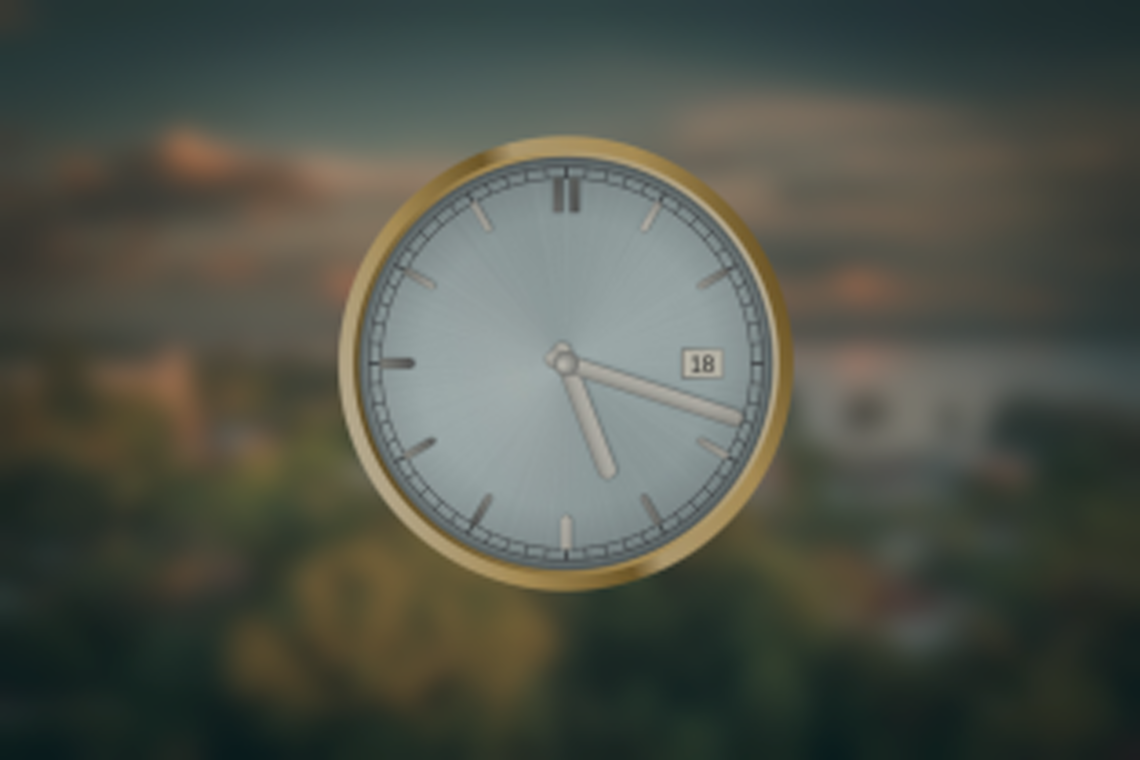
5:18
